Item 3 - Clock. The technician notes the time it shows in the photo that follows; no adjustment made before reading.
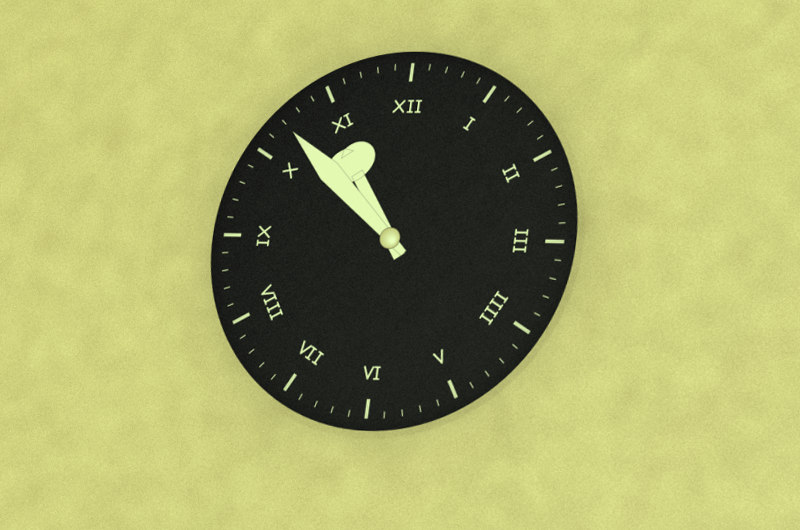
10:52
